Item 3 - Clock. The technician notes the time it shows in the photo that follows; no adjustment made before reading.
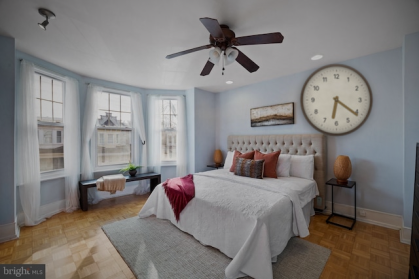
6:21
